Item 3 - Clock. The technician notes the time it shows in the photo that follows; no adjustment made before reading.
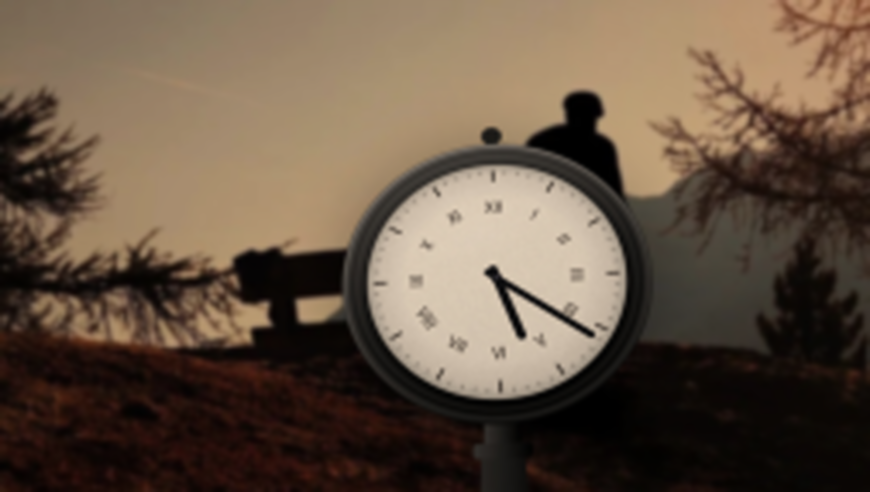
5:21
